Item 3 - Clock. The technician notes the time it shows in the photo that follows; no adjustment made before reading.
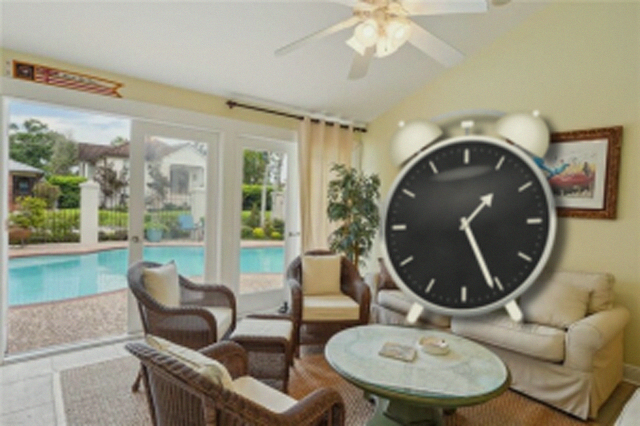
1:26
